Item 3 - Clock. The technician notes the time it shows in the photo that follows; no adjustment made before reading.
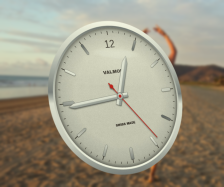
12:44:24
